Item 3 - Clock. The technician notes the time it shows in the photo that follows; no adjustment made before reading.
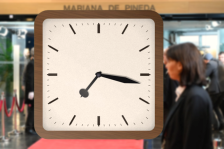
7:17
